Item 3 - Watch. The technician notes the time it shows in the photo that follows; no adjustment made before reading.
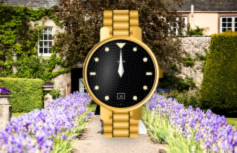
12:00
